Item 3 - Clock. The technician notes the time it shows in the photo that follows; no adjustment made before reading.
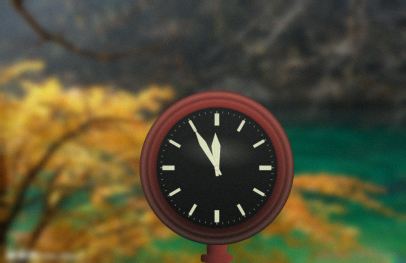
11:55
